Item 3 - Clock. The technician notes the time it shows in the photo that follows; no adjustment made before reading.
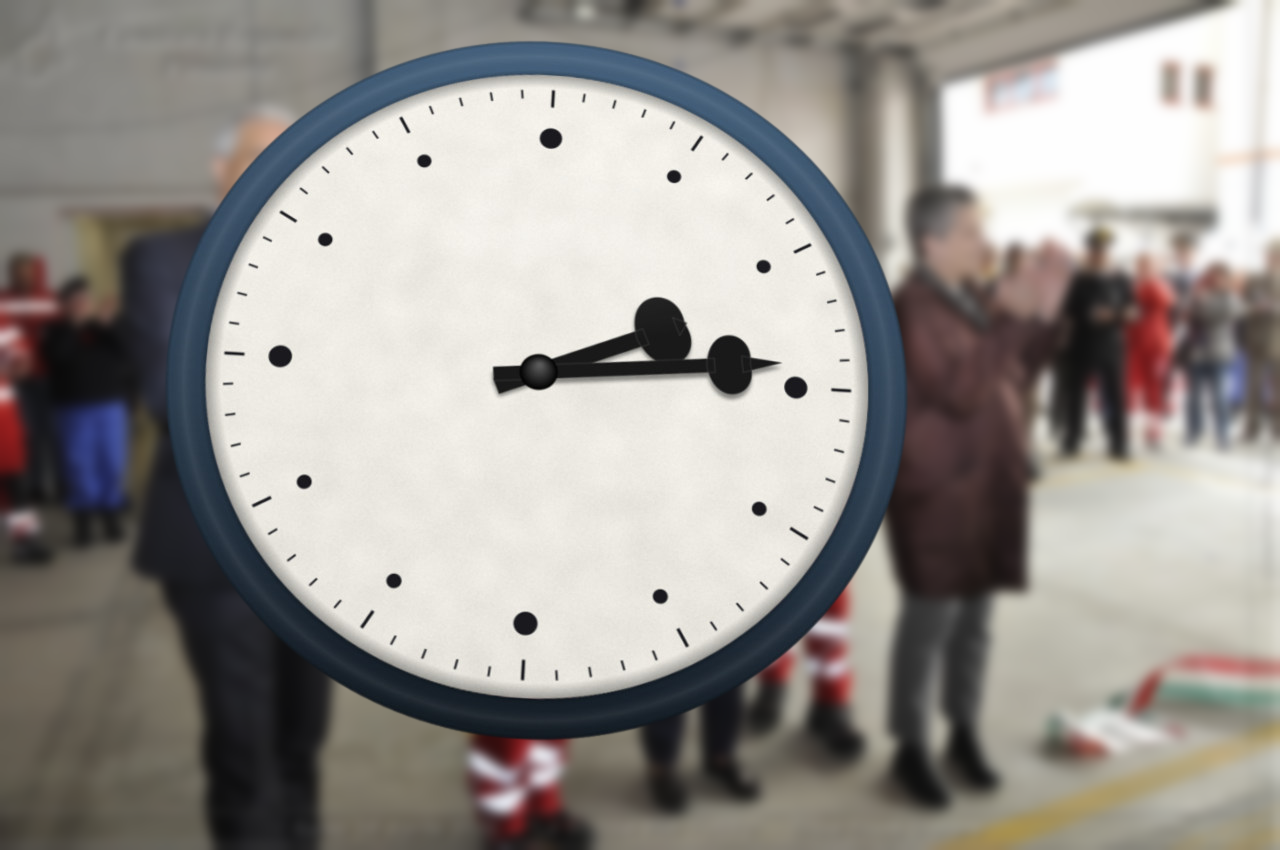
2:14
